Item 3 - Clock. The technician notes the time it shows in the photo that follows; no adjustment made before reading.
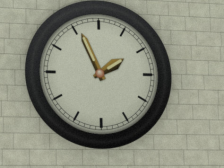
1:56
